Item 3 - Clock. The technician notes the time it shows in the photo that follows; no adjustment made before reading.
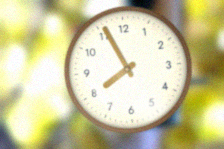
7:56
